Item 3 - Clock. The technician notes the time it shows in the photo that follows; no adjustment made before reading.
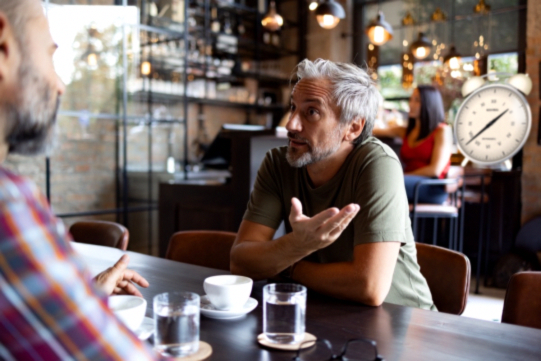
1:38
